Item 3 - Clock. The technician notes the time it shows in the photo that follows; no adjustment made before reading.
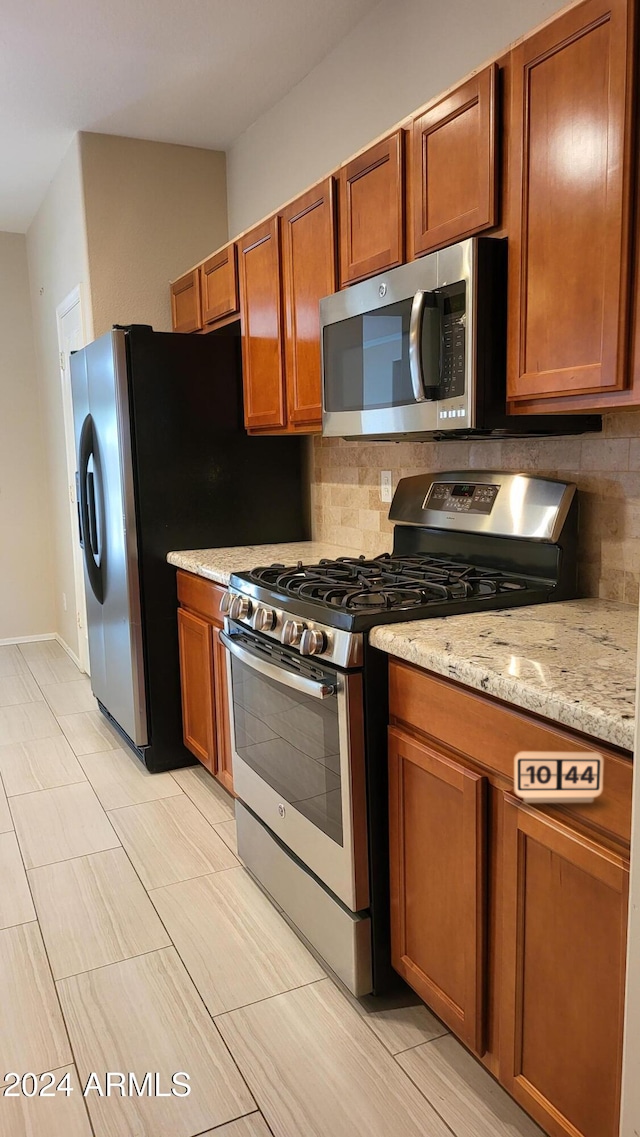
10:44
